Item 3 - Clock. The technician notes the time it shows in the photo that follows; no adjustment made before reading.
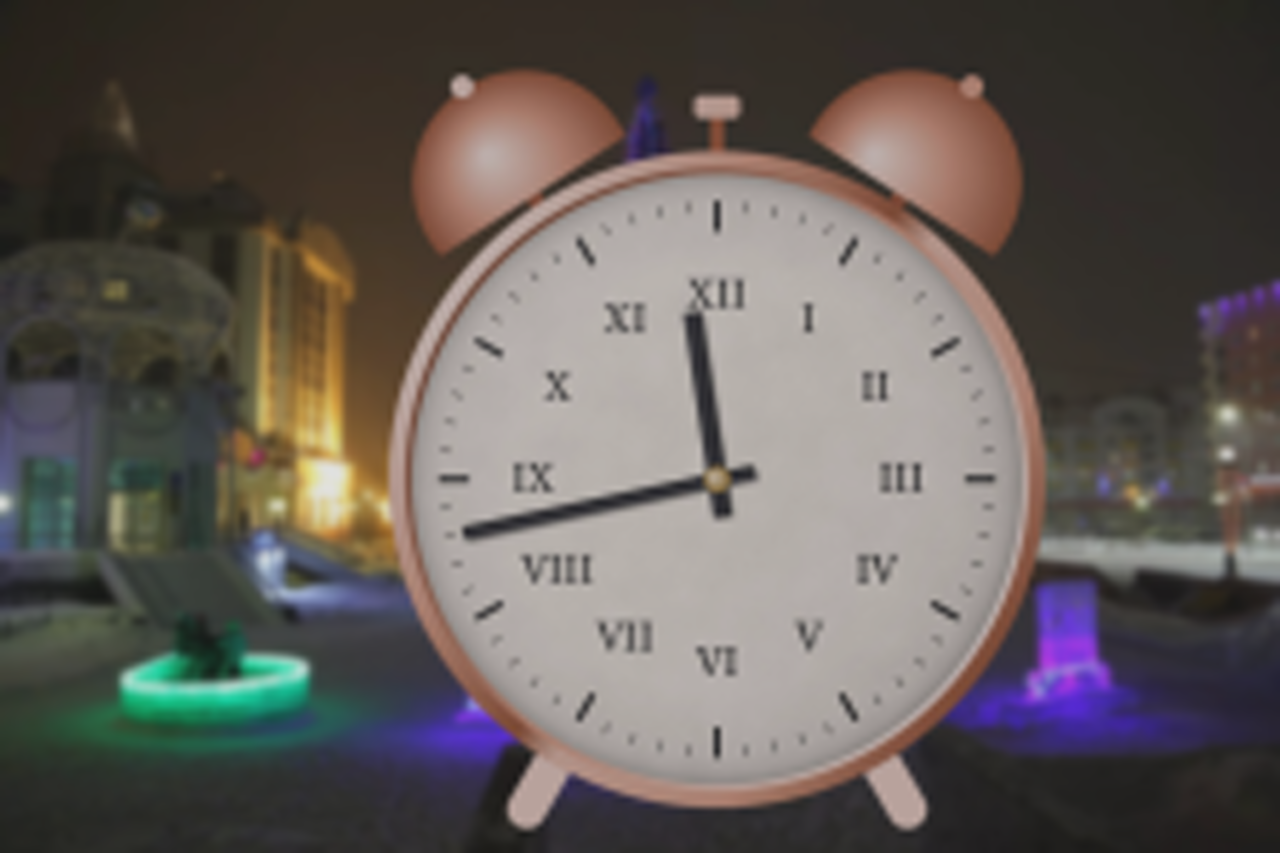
11:43
